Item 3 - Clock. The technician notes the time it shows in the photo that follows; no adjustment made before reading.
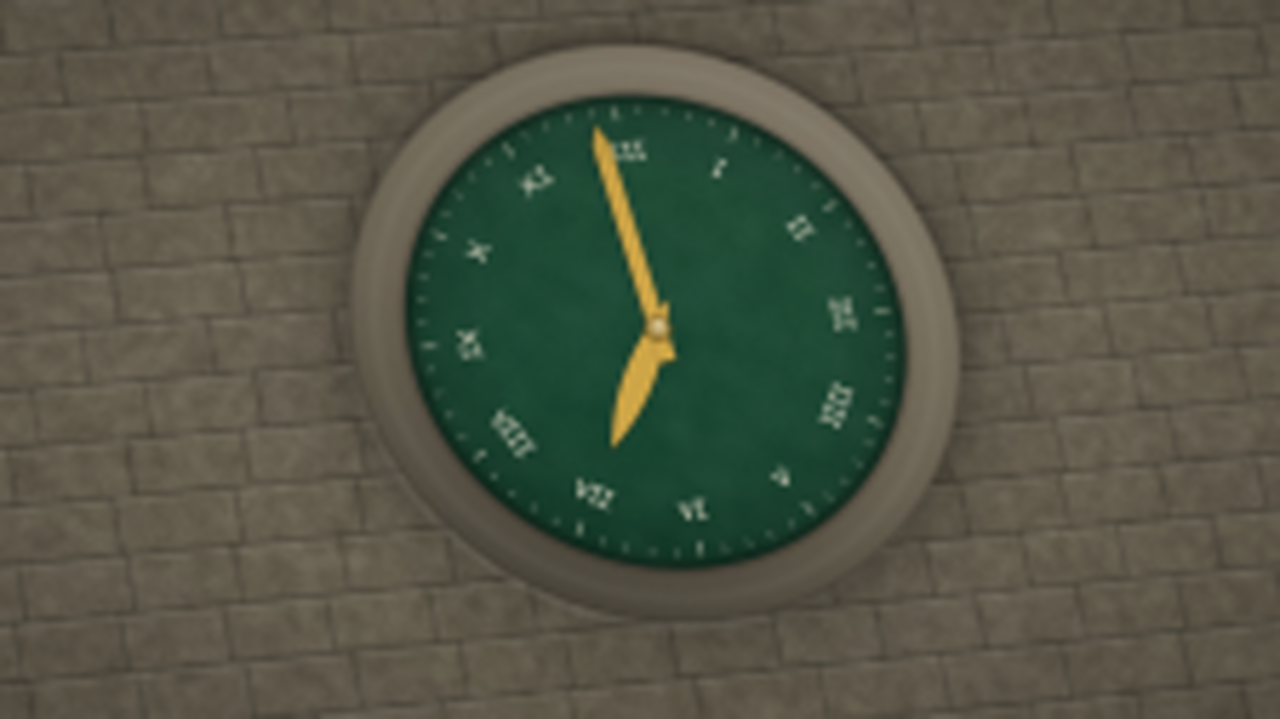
6:59
